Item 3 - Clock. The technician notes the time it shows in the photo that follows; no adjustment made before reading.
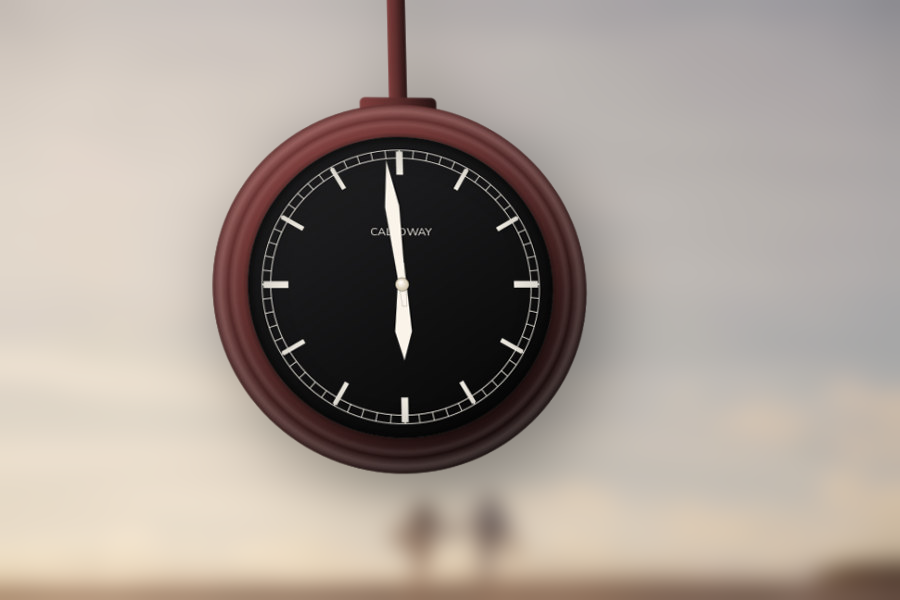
5:59
